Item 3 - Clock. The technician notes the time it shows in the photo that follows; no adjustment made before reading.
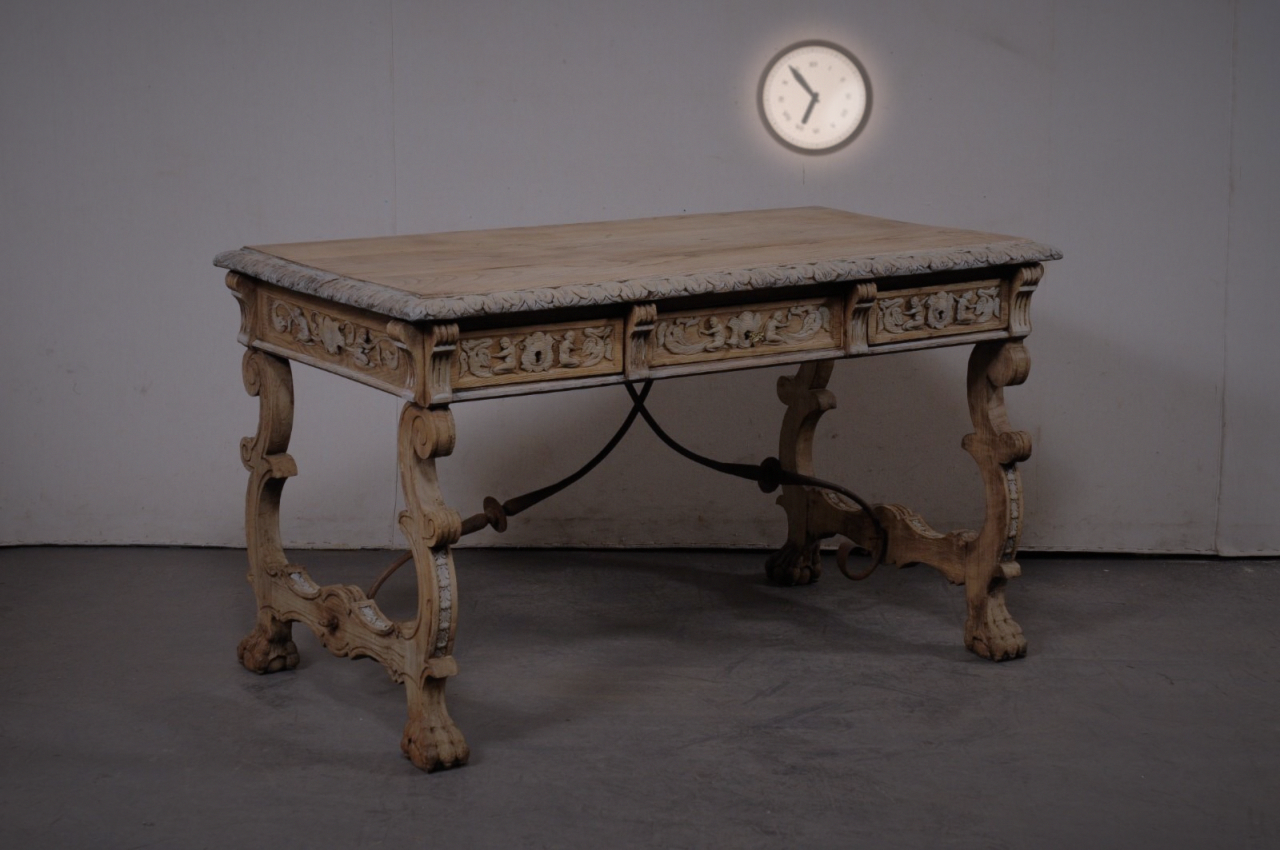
6:54
